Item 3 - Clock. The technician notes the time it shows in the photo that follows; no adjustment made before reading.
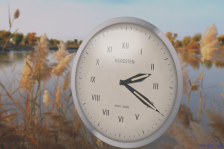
2:20
